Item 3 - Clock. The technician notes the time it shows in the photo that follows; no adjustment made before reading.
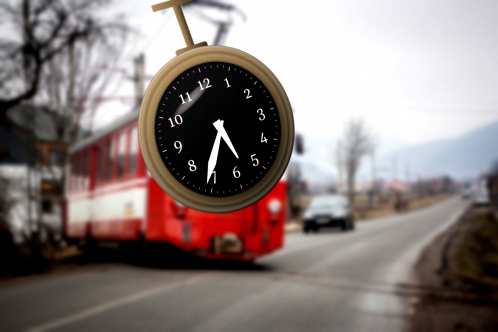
5:36
